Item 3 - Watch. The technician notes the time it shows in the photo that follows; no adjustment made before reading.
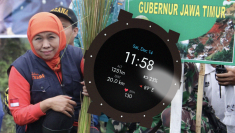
11:58
